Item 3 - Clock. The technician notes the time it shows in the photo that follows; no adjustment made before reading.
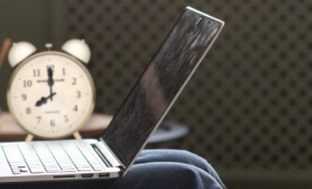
8:00
